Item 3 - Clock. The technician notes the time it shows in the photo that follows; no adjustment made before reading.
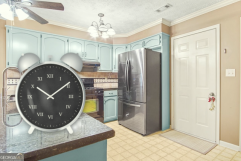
10:09
